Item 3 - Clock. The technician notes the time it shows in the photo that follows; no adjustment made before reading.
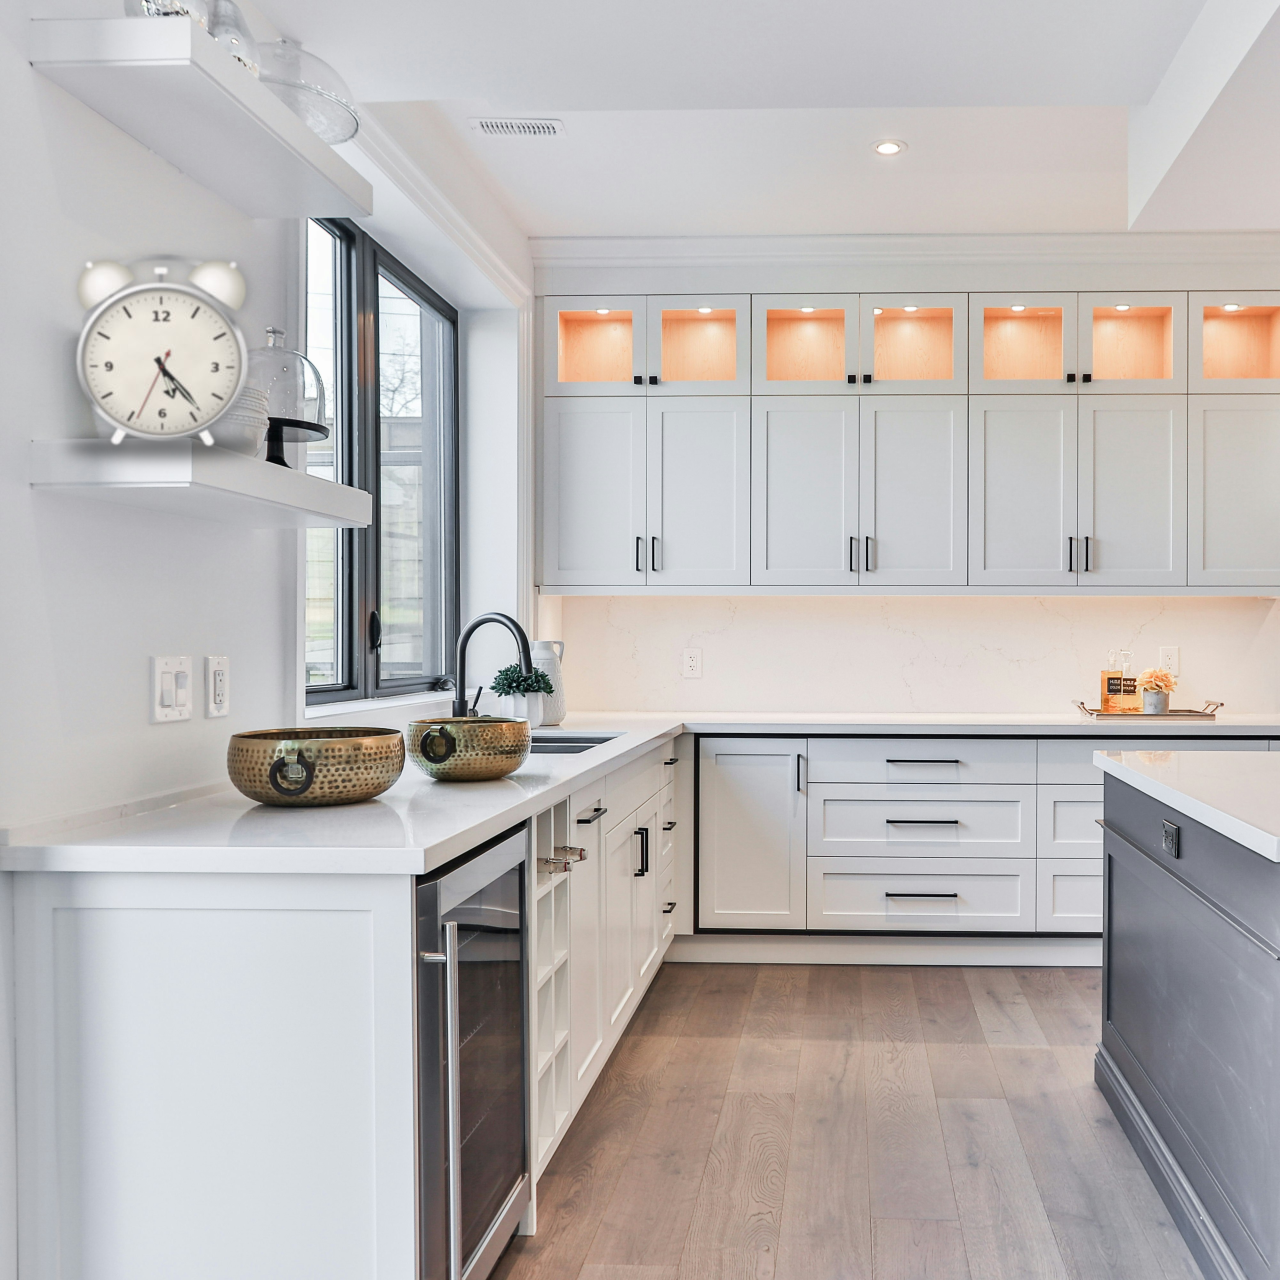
5:23:34
